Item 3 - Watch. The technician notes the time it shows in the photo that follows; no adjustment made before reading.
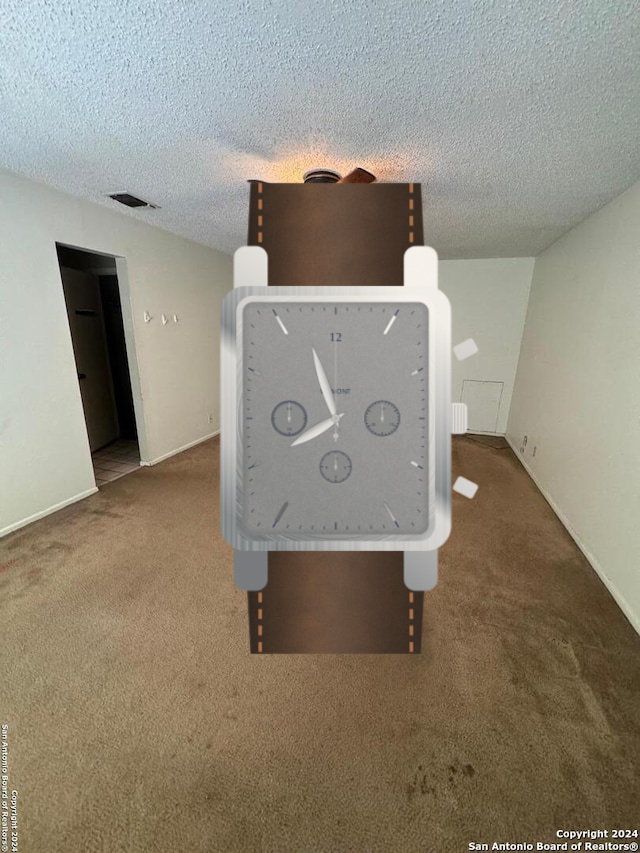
7:57
